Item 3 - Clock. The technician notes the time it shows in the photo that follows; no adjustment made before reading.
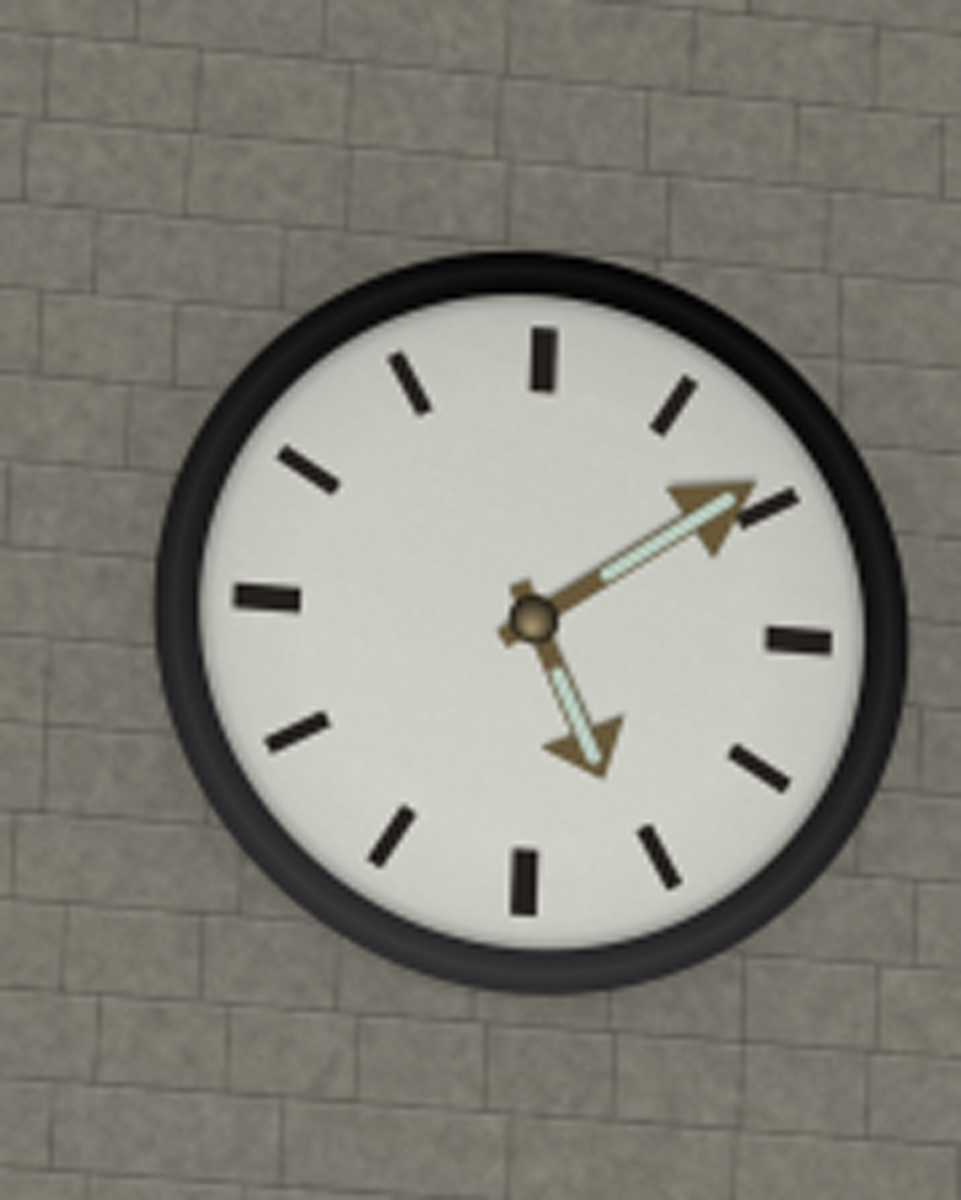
5:09
